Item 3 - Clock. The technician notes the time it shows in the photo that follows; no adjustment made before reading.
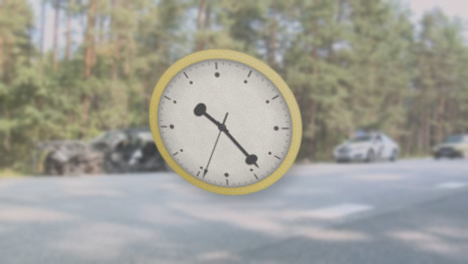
10:23:34
